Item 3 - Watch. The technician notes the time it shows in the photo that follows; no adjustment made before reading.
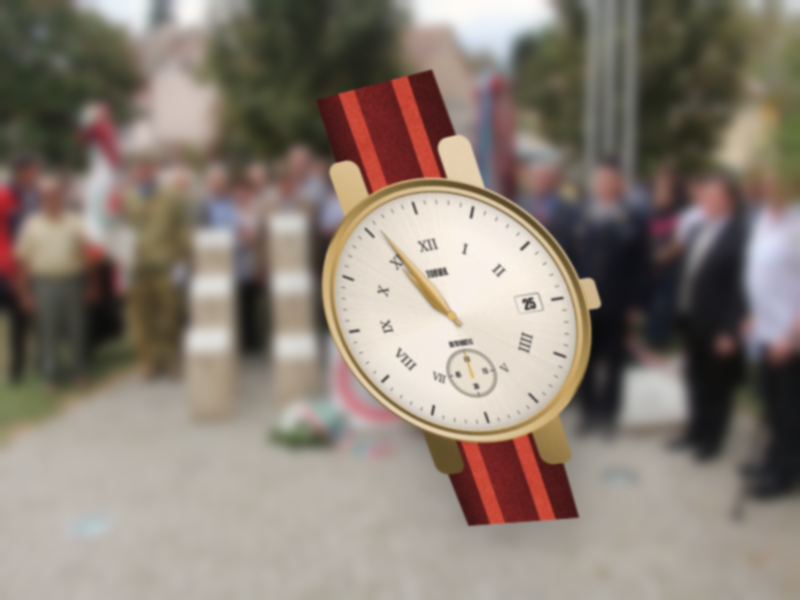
10:56
